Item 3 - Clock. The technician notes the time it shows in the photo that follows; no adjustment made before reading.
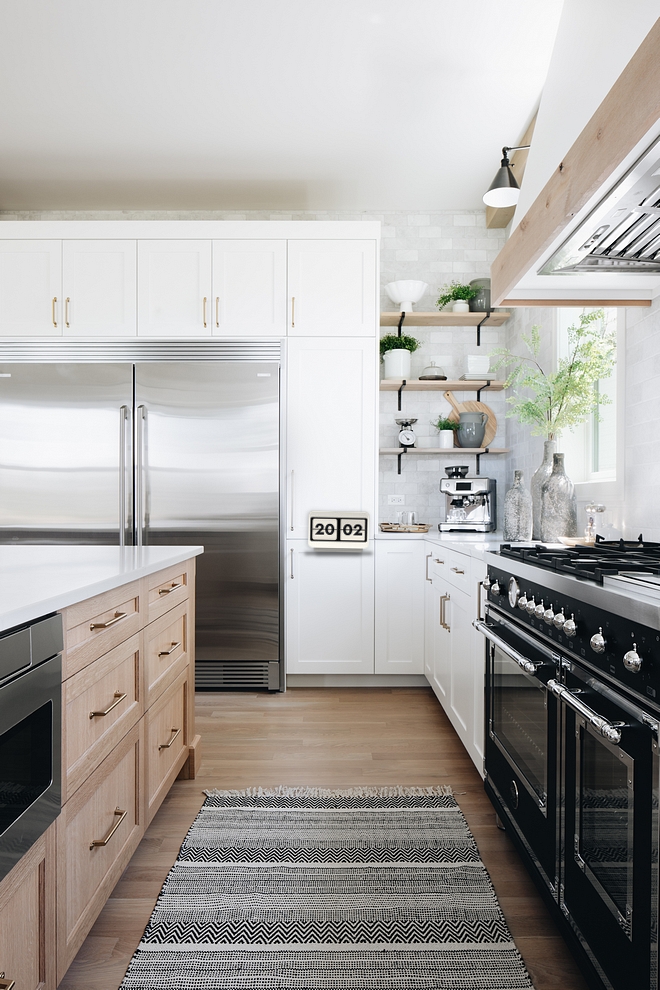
20:02
